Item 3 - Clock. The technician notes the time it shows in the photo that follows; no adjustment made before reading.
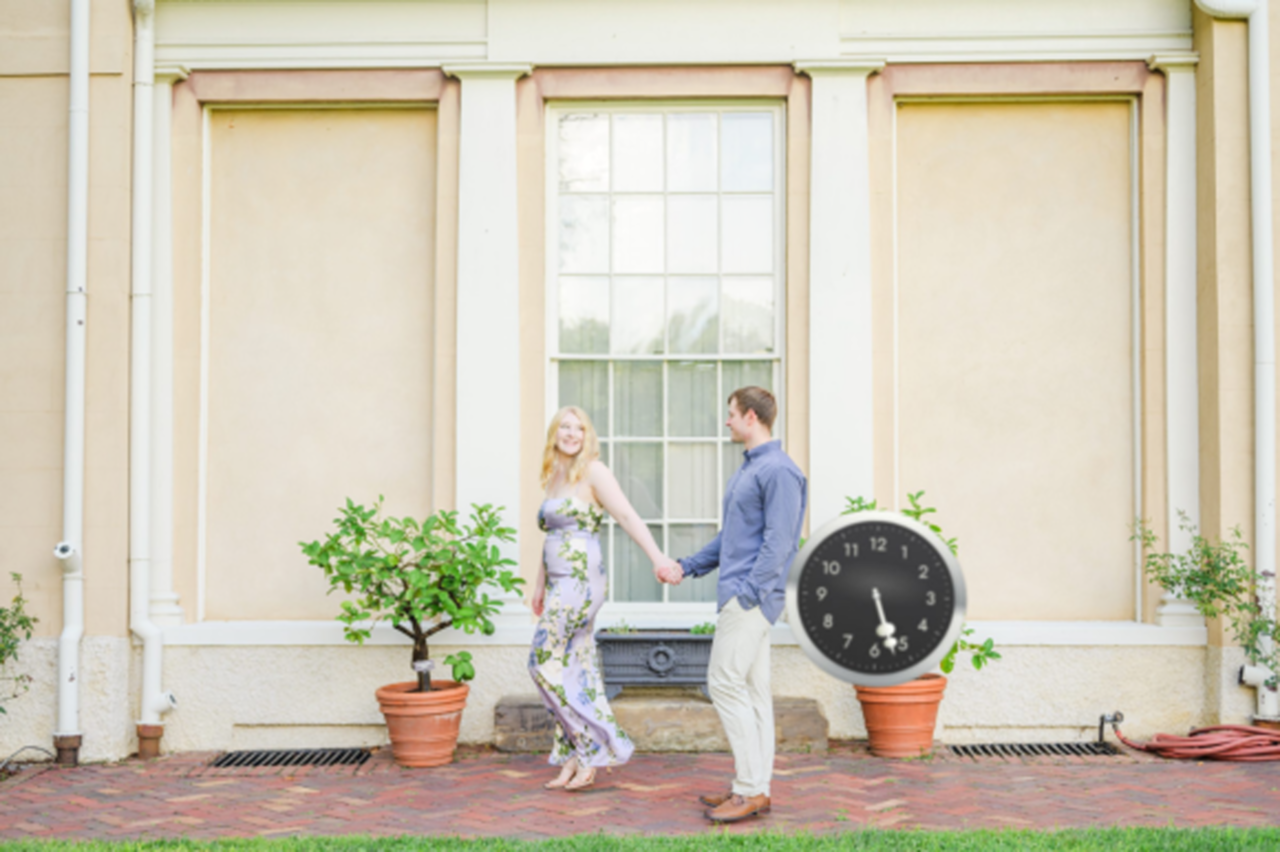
5:27
